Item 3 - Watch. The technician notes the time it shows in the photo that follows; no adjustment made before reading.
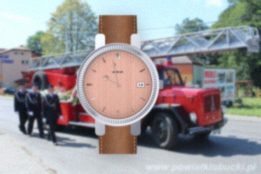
9:58
